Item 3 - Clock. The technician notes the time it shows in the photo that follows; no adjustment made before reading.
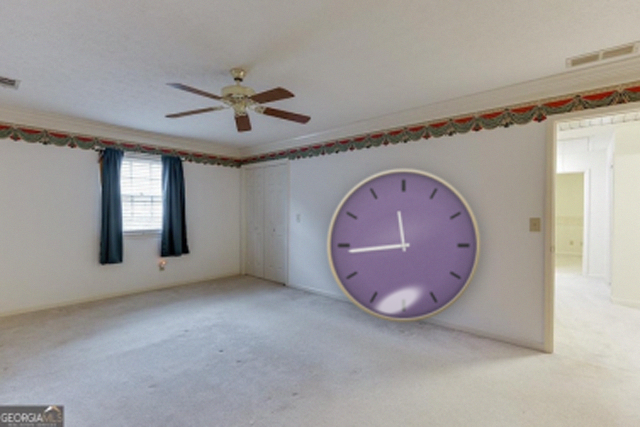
11:44
